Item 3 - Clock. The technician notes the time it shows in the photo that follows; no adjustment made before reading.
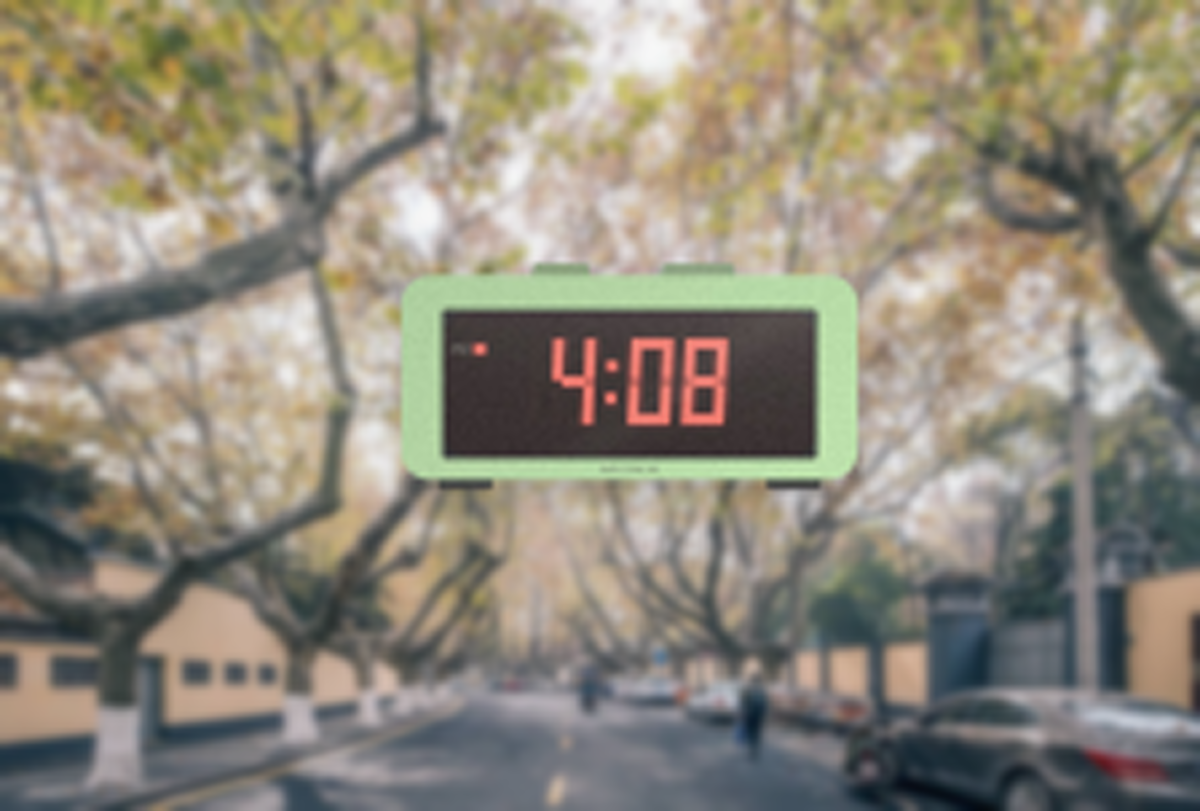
4:08
